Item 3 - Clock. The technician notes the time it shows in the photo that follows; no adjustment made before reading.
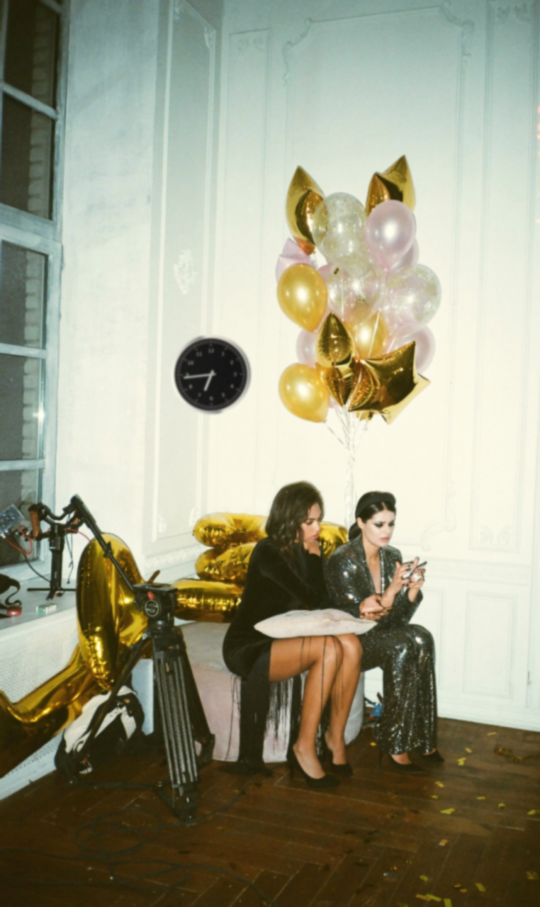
6:44
